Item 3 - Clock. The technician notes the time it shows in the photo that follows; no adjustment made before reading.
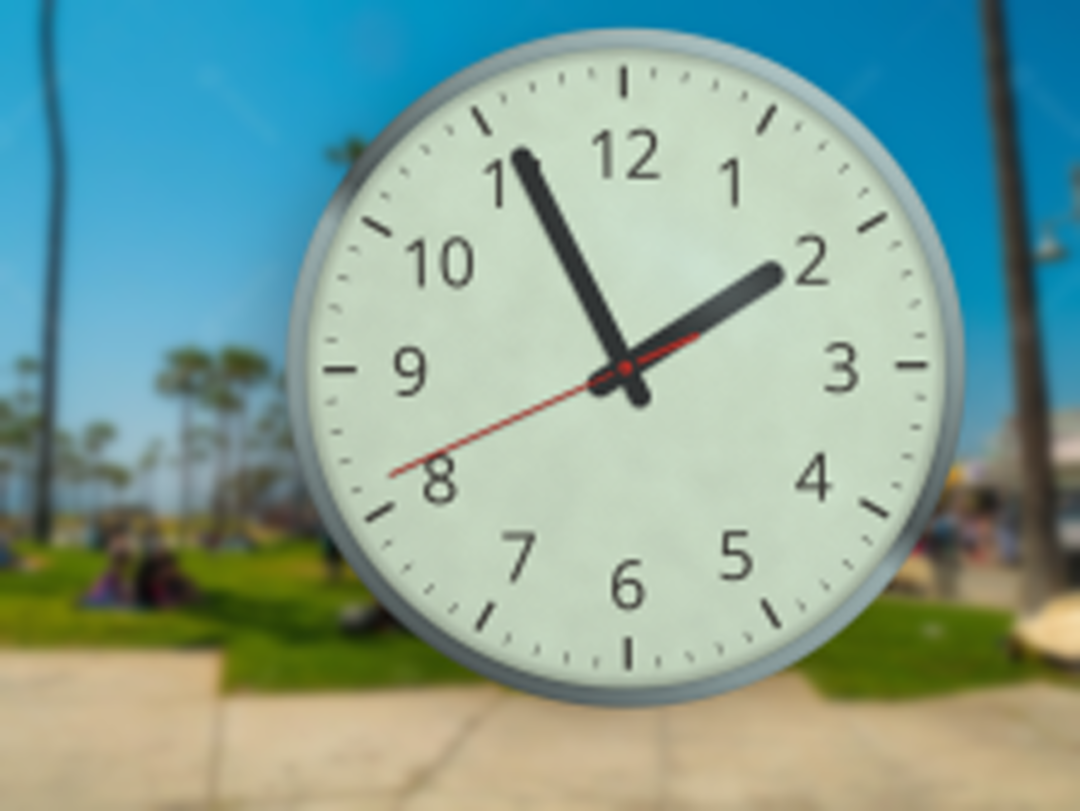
1:55:41
